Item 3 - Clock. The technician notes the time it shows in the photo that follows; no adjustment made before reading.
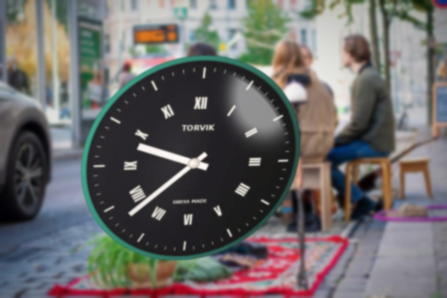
9:38
